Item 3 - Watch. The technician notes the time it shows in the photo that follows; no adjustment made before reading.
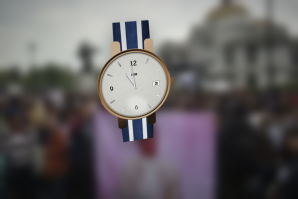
10:59
